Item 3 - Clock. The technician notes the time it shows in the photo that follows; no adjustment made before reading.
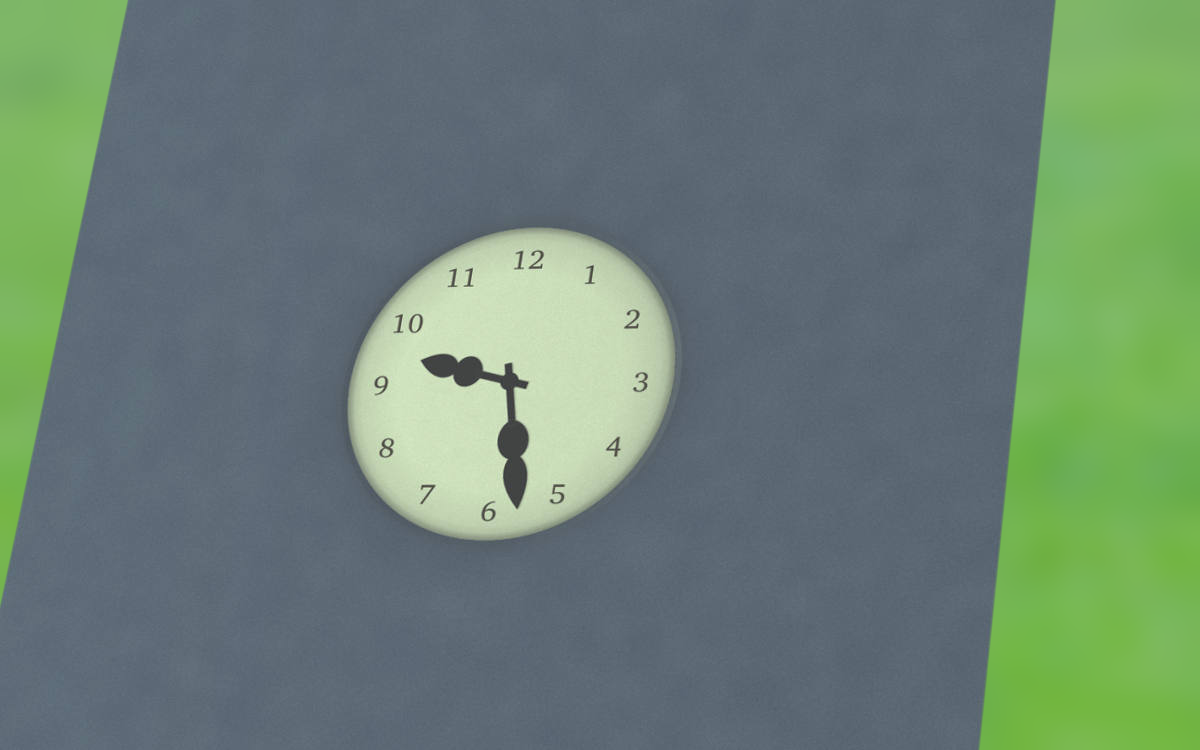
9:28
